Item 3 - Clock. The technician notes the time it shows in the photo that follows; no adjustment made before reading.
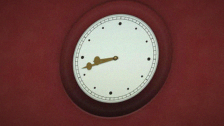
8:42
